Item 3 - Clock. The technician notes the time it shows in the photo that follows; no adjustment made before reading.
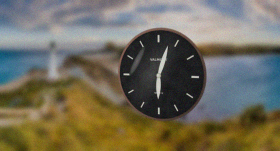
6:03
